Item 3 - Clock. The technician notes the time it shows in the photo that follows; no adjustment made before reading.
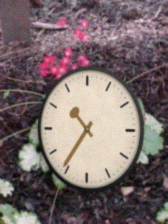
10:36
